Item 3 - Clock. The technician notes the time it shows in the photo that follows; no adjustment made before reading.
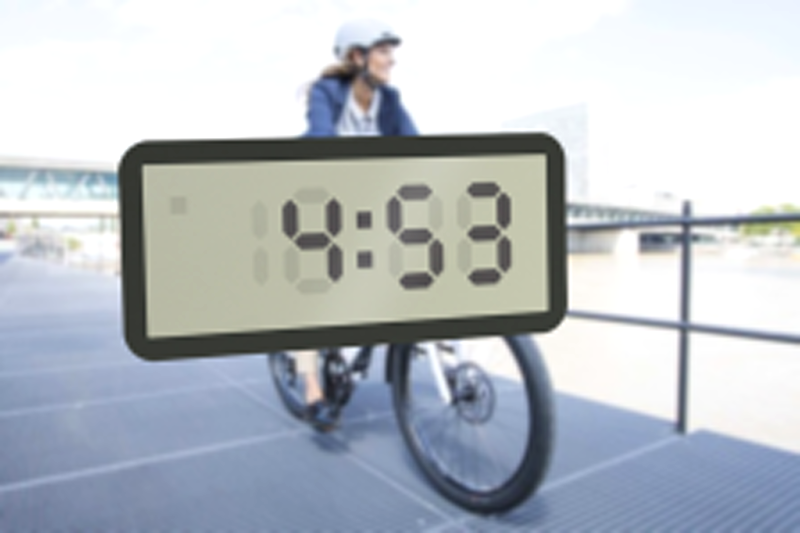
4:53
